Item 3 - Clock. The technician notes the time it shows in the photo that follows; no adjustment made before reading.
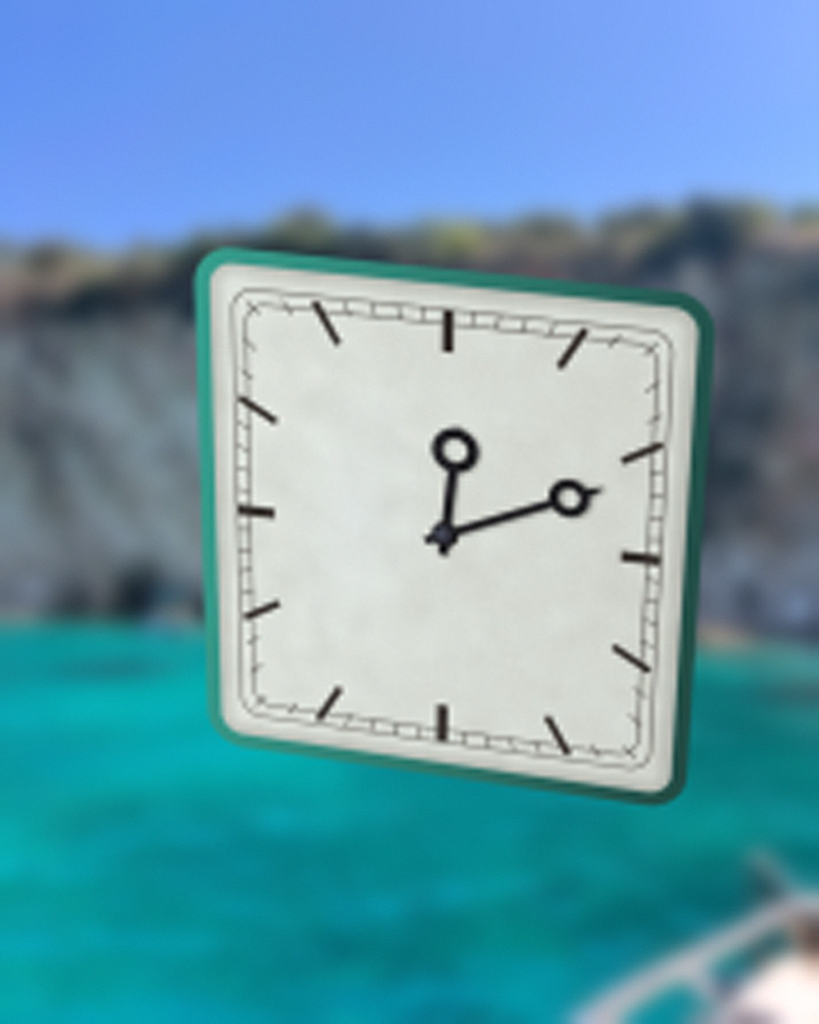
12:11
